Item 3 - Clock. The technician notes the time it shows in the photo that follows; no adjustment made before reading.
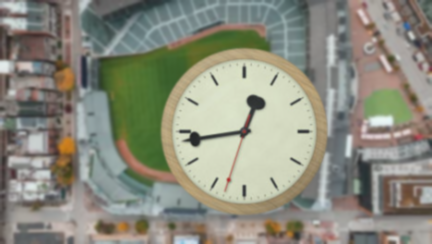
12:43:33
